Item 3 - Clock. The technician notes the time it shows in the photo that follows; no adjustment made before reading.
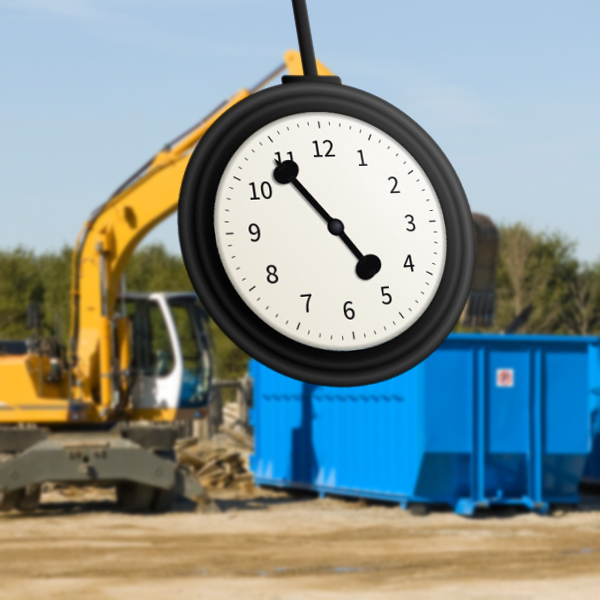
4:54
